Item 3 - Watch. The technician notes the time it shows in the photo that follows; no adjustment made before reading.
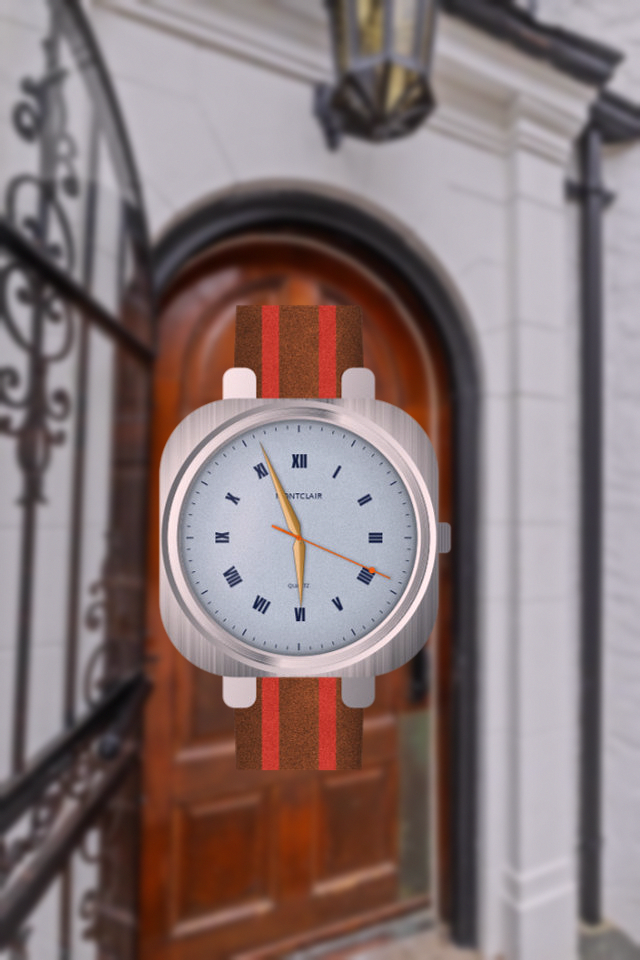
5:56:19
